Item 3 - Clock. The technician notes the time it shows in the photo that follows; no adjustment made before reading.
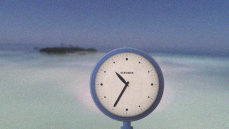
10:35
